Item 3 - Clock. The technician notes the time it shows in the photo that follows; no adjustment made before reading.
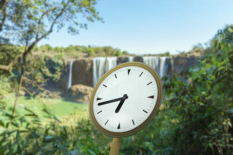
6:43
